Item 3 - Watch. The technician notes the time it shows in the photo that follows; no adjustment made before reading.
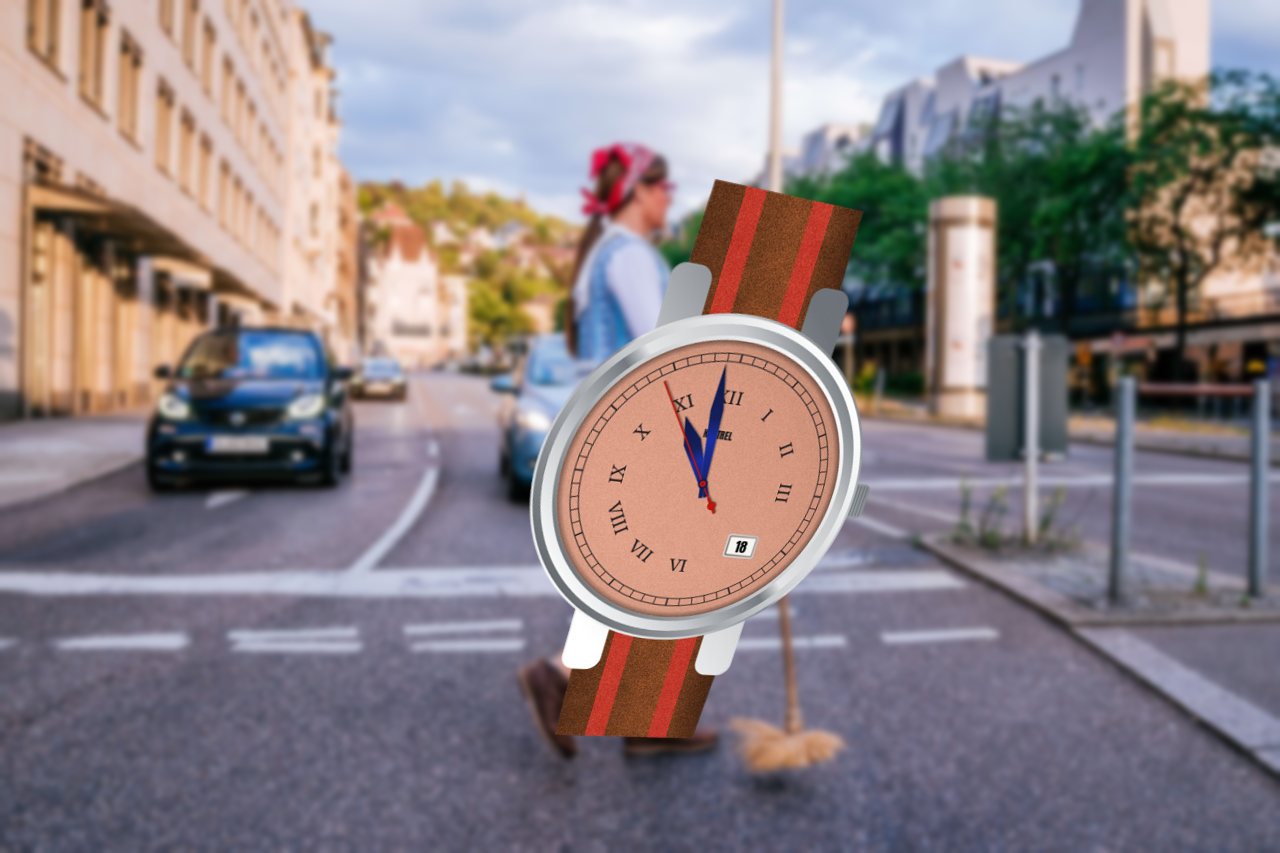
10:58:54
